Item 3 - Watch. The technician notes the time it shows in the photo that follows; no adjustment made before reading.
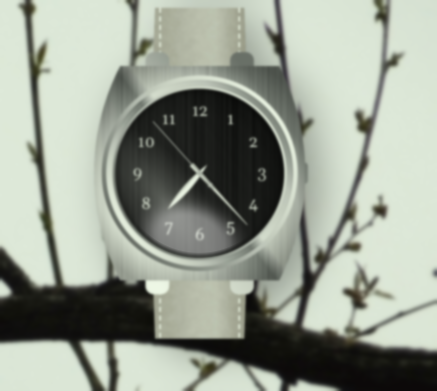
7:22:53
